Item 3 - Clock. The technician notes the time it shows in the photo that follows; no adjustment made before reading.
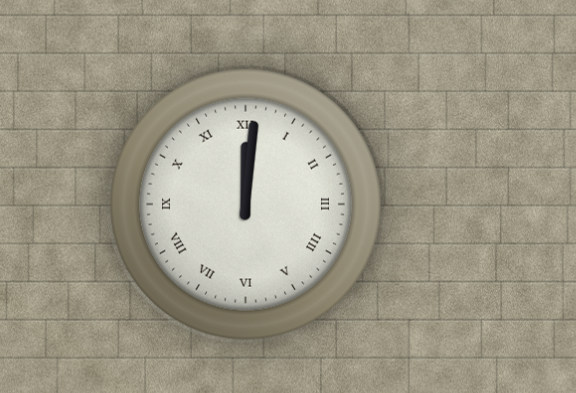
12:01
